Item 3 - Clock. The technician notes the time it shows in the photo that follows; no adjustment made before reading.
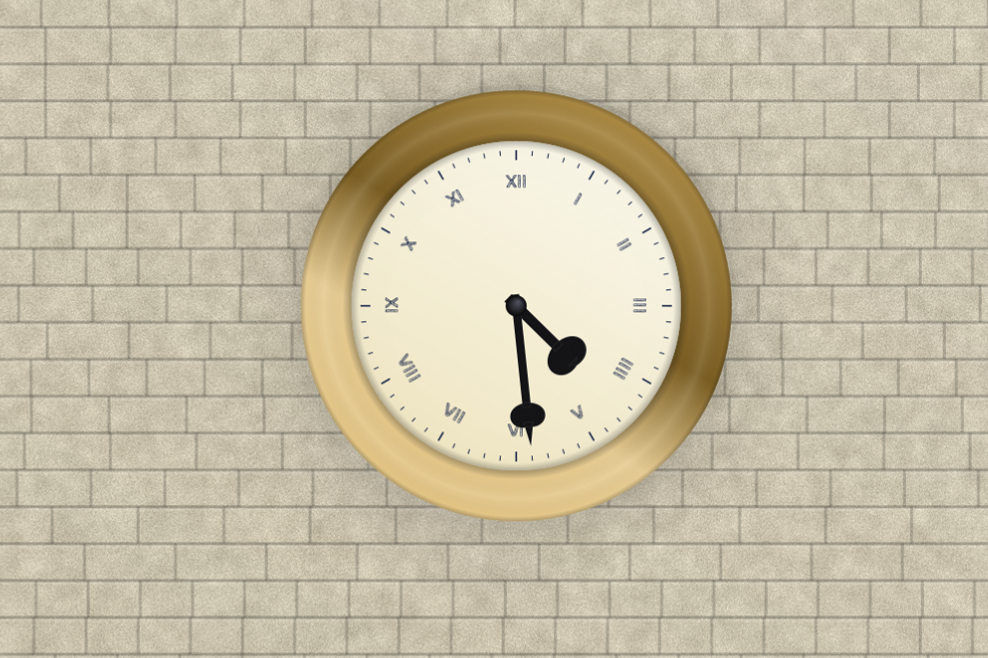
4:29
